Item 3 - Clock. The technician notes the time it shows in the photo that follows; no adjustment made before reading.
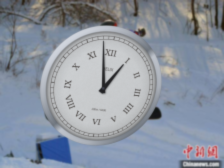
12:58
